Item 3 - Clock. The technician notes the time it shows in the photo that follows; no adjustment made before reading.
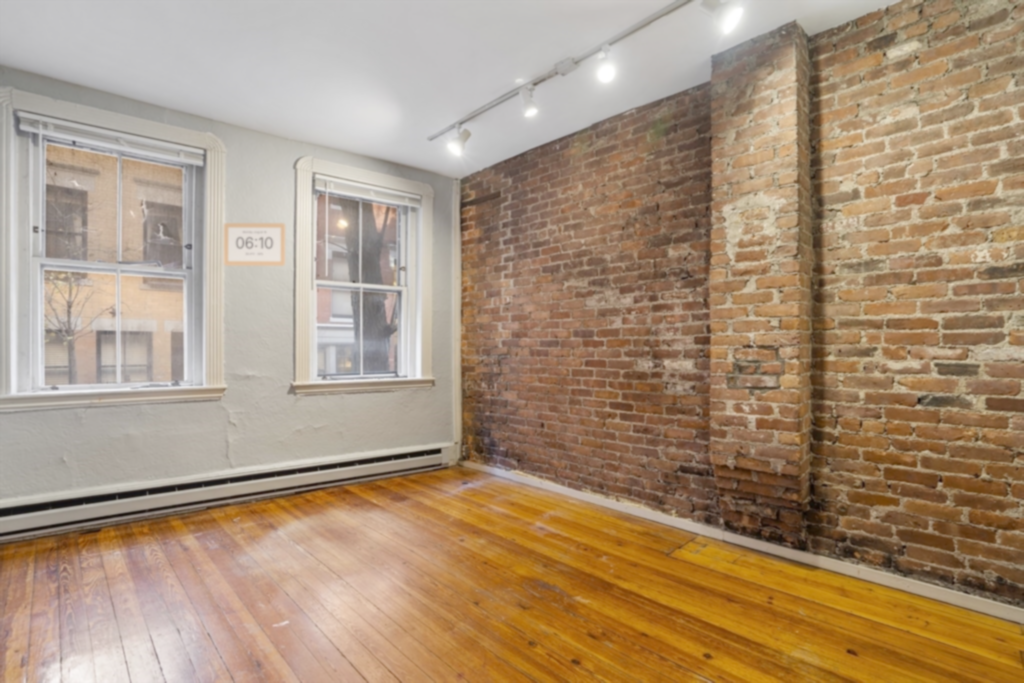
6:10
